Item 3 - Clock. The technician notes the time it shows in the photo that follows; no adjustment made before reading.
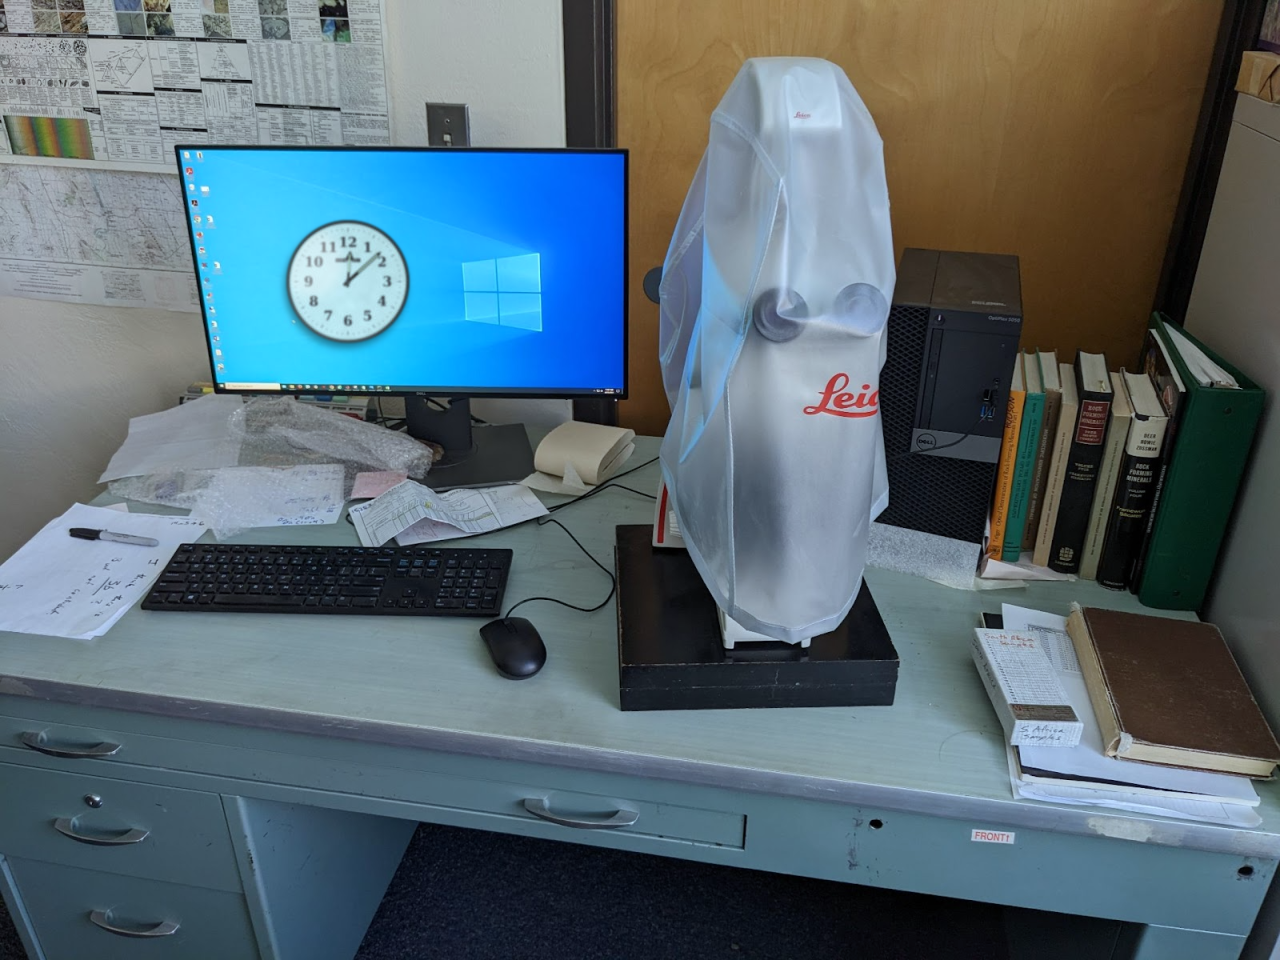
12:08
